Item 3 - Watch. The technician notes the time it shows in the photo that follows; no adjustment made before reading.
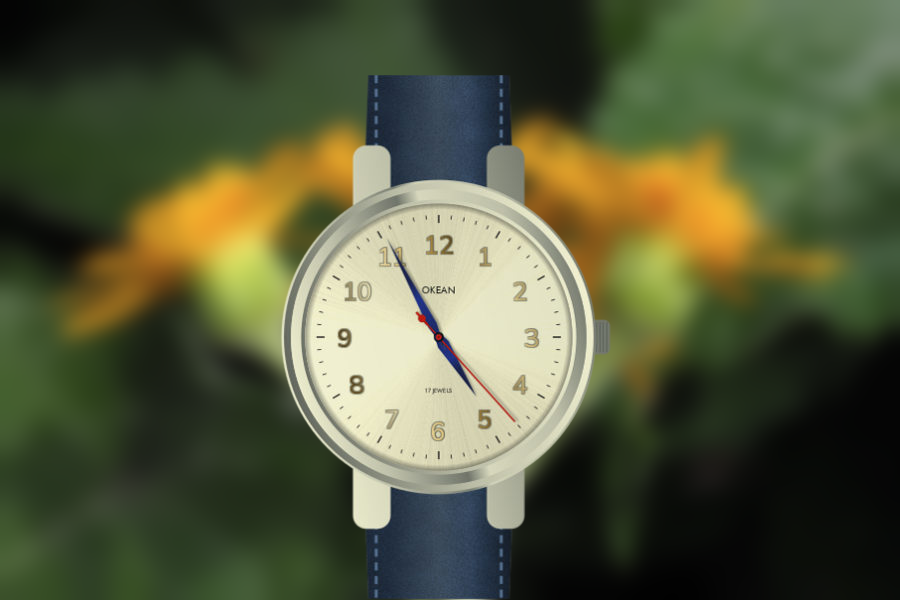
4:55:23
